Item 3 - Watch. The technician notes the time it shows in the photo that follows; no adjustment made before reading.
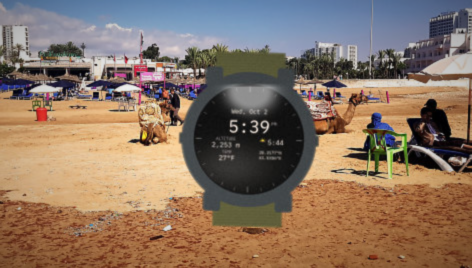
5:39
